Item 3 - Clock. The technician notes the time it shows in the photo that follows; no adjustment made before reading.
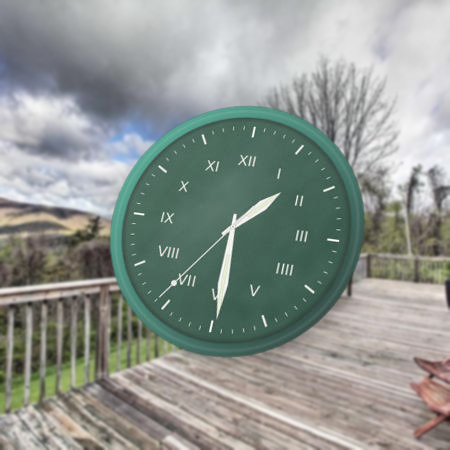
1:29:36
